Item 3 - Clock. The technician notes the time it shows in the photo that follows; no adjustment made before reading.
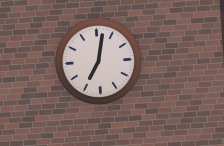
7:02
